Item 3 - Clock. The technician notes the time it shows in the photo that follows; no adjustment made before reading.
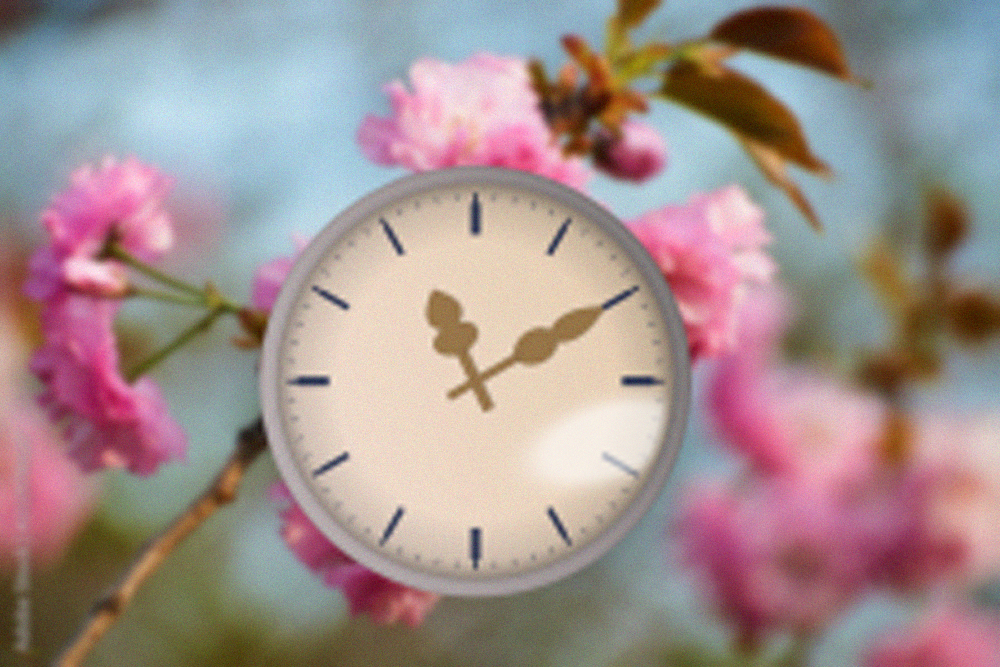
11:10
